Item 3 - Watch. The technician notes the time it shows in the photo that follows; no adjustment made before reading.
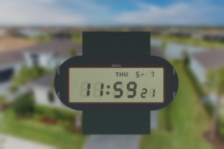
11:59:21
